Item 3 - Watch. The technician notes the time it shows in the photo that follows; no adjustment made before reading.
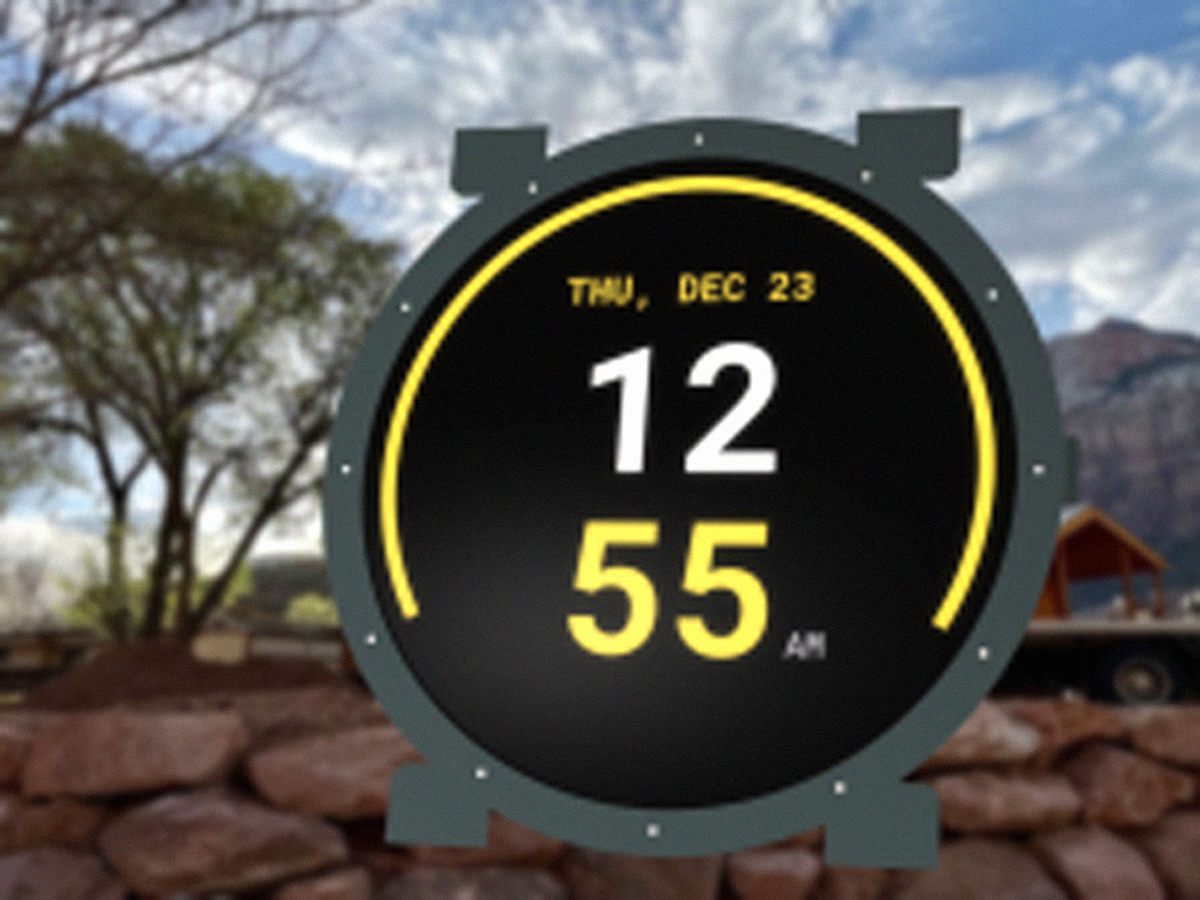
12:55
